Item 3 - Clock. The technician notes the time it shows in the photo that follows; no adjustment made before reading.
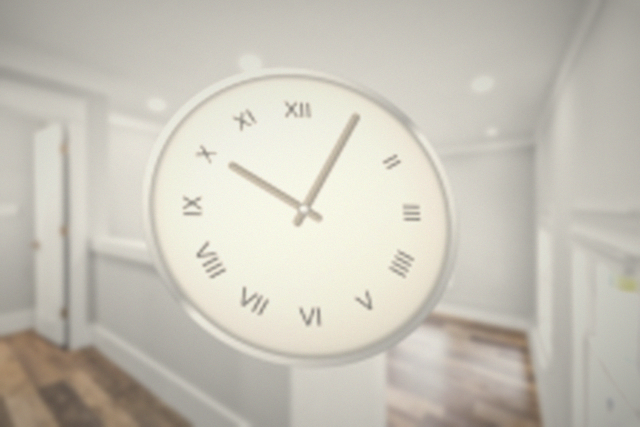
10:05
